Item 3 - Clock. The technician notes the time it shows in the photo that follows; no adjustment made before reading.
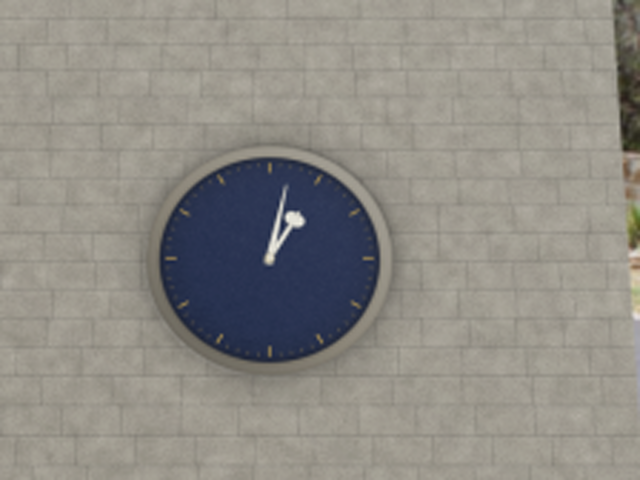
1:02
